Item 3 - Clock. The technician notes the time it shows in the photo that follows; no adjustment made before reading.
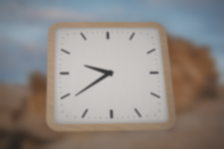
9:39
